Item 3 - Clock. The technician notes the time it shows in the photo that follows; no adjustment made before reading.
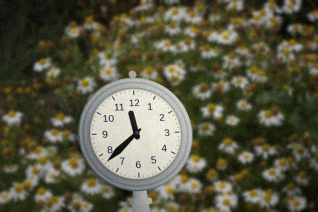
11:38
